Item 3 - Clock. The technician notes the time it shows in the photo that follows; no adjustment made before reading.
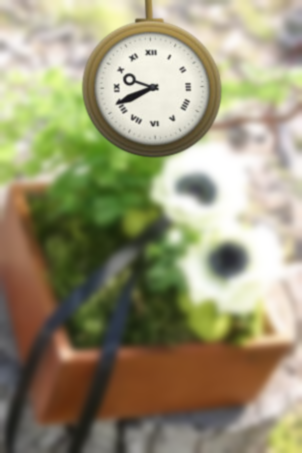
9:41
